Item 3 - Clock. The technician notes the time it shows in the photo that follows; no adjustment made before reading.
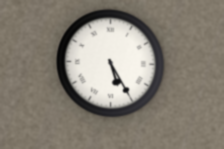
5:25
